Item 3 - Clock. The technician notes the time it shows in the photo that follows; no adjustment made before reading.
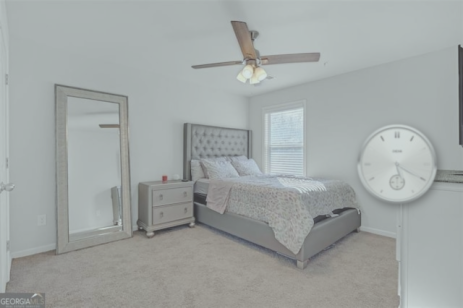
5:20
